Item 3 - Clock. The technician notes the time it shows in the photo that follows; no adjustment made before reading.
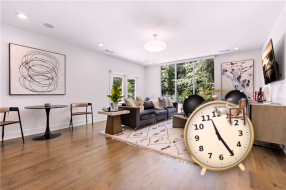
11:25
